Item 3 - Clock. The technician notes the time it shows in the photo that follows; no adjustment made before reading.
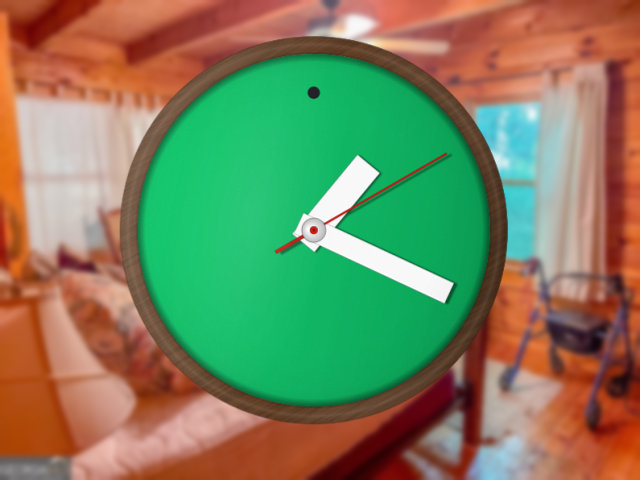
1:19:10
